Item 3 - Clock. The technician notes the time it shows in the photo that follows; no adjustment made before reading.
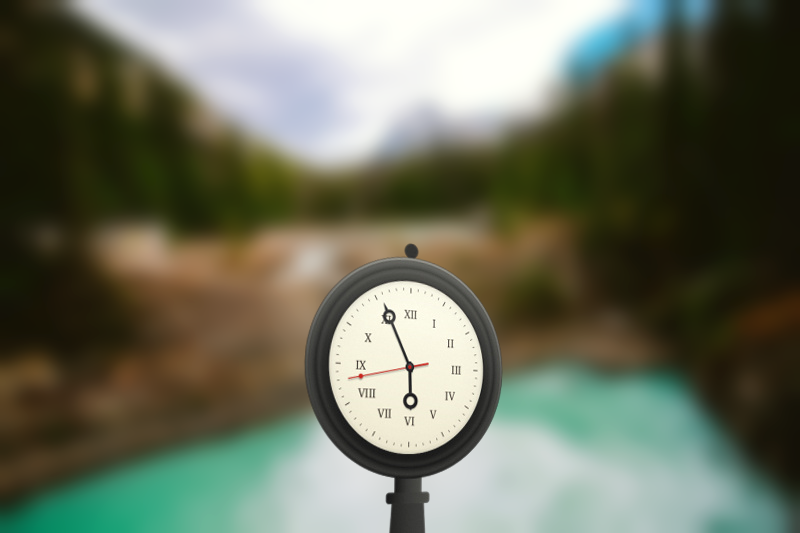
5:55:43
